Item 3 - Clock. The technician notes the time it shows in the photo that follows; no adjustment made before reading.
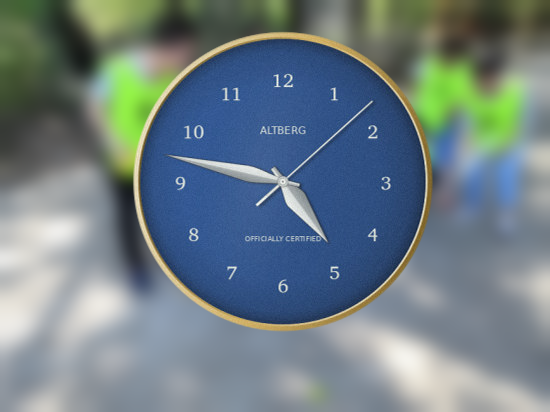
4:47:08
